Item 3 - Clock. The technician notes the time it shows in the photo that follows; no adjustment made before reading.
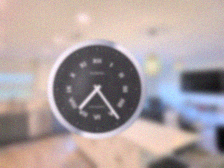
7:24
